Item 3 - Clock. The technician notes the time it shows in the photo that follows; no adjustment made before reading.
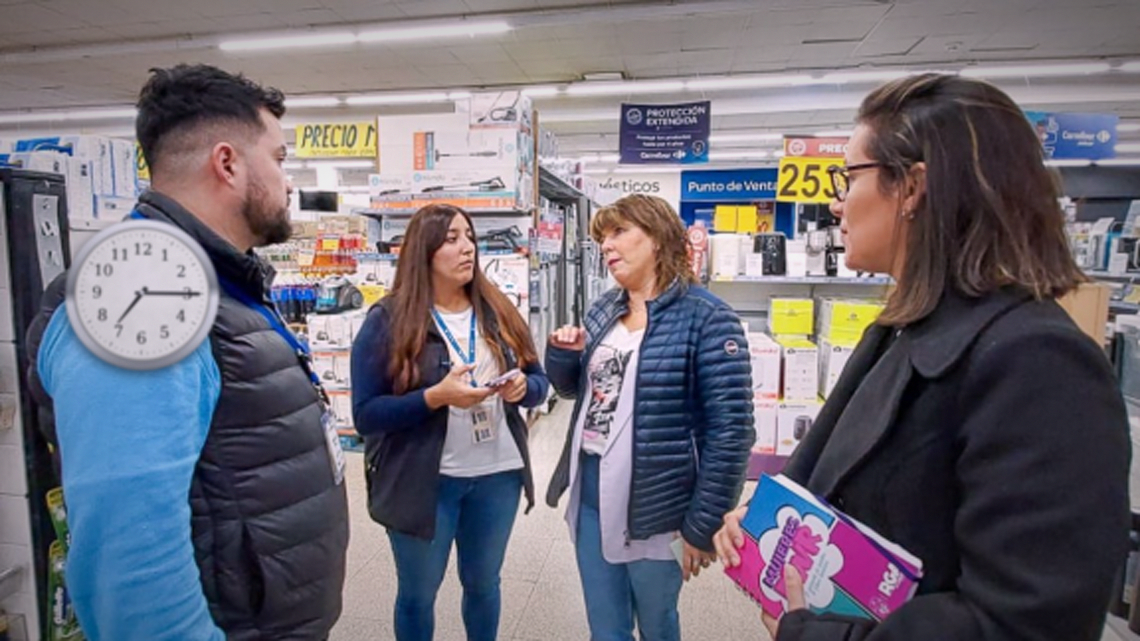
7:15
